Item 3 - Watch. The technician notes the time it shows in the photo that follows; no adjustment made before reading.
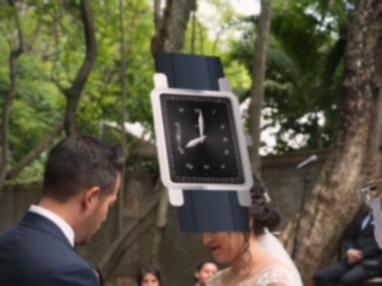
8:01
